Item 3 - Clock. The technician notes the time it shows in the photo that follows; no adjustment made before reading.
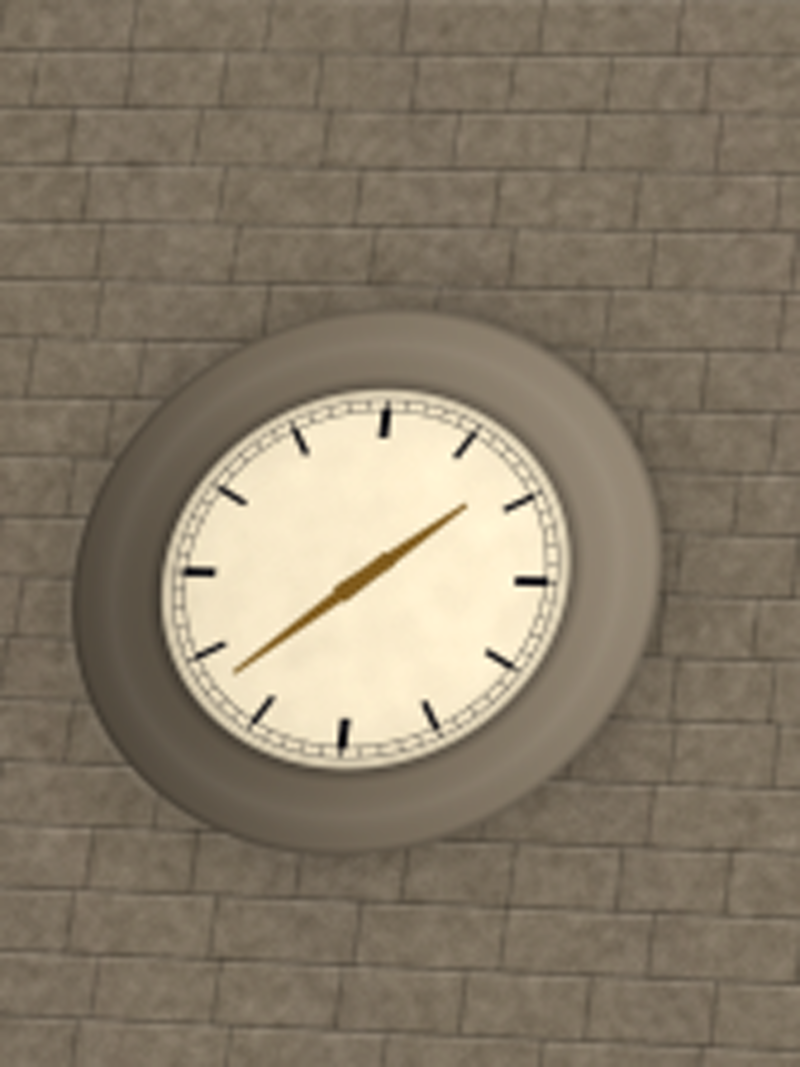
1:38
